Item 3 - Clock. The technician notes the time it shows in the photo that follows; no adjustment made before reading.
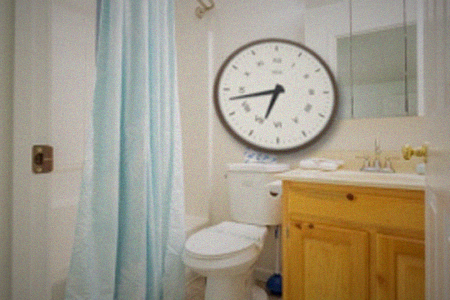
6:43
